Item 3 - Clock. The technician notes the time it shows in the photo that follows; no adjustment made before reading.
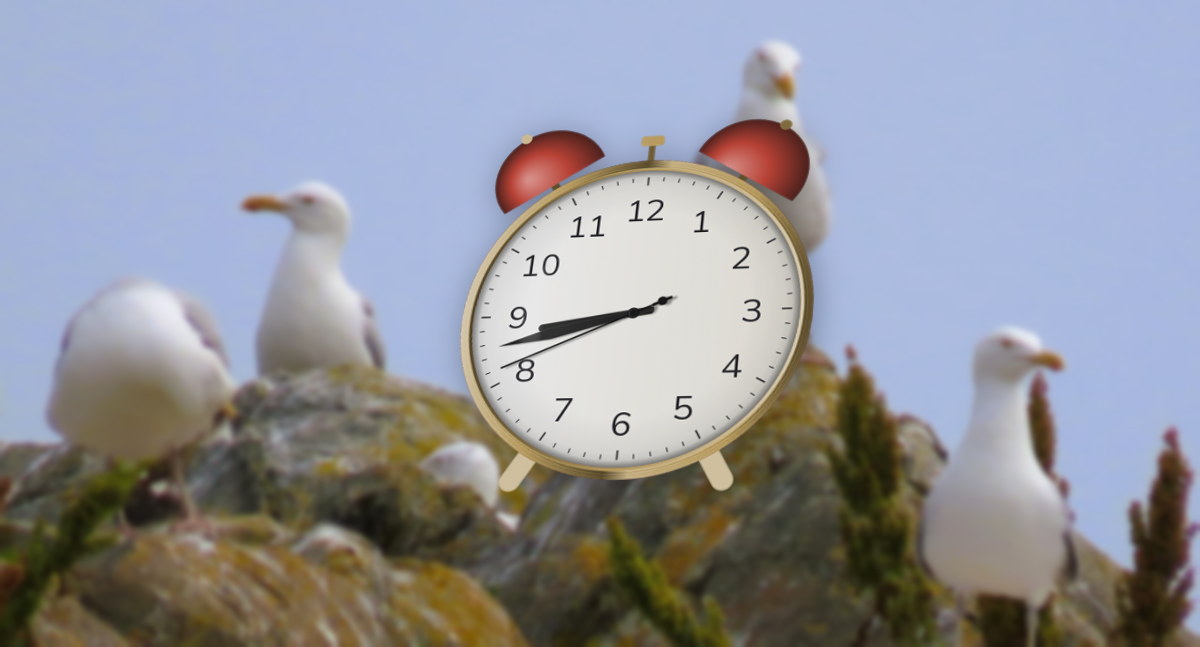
8:42:41
